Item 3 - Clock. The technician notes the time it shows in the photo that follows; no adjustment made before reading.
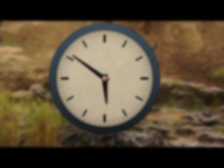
5:51
